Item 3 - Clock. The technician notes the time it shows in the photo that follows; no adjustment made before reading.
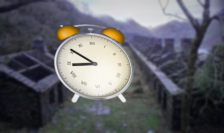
8:51
